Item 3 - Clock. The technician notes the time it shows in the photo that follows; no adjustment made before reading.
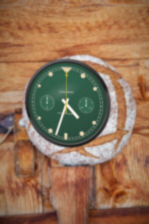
4:33
